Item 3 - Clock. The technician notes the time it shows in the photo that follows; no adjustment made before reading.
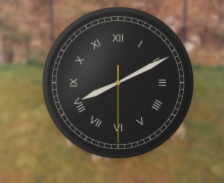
8:10:30
